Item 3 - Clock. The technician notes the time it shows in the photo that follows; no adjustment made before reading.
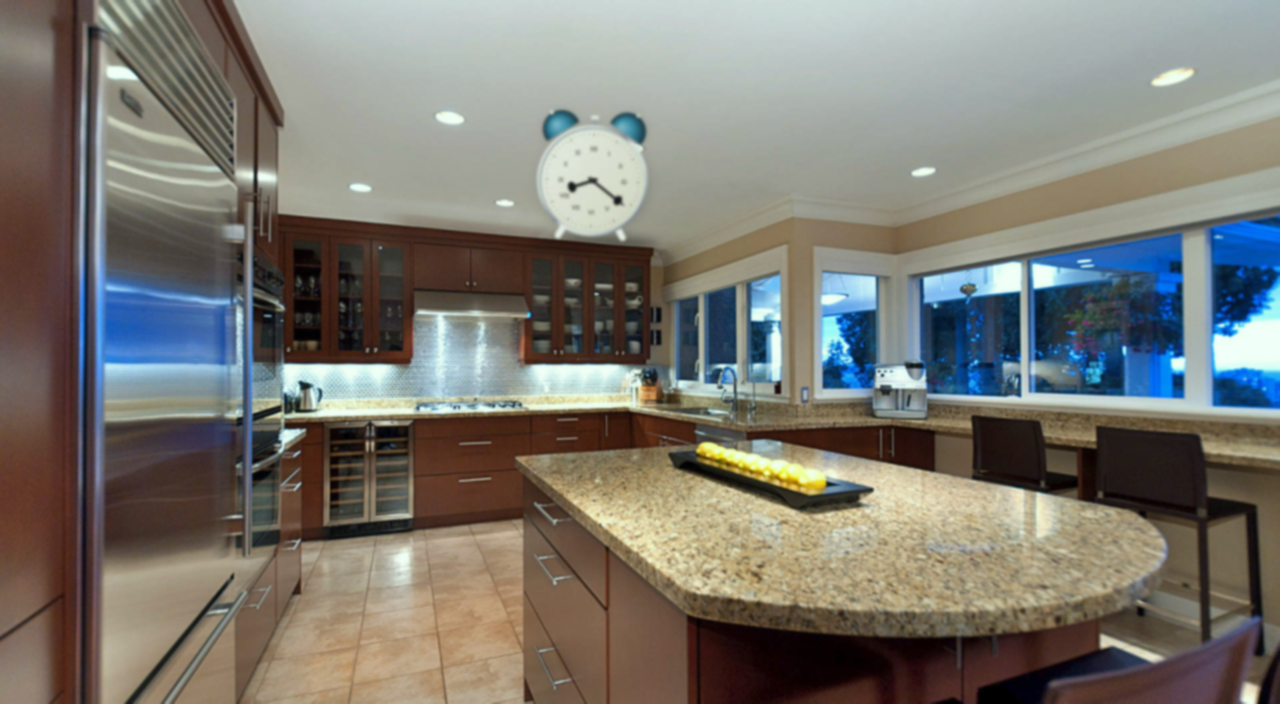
8:21
